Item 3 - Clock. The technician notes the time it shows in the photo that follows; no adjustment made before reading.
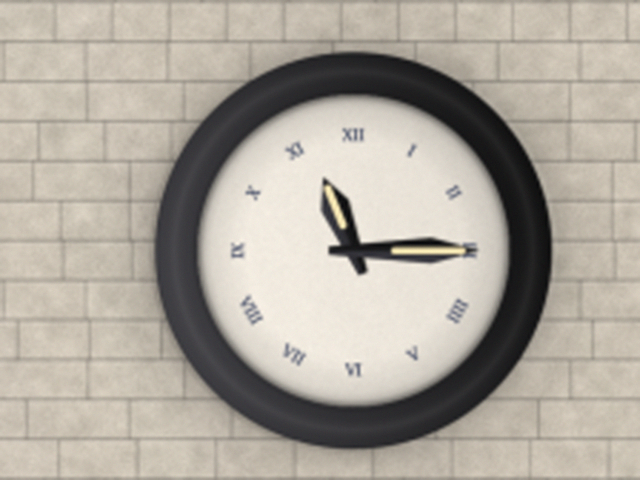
11:15
